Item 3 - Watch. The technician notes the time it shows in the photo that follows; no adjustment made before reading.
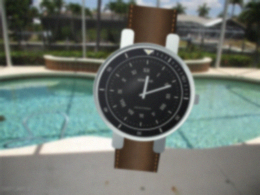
12:11
